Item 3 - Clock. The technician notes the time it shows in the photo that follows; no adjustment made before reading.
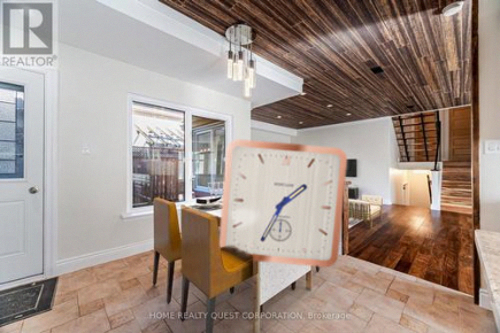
1:34
